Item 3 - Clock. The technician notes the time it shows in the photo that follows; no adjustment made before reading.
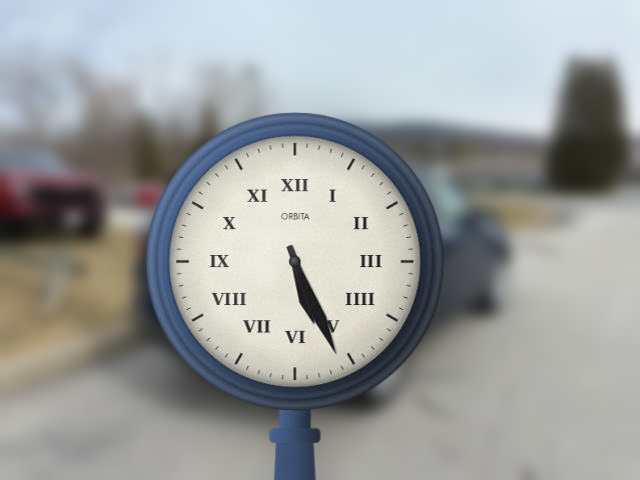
5:26
